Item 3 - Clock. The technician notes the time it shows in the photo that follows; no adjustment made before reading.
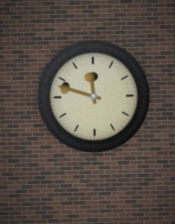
11:48
